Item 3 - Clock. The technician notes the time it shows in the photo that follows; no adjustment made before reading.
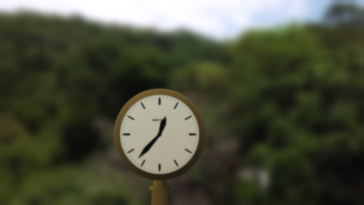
12:37
